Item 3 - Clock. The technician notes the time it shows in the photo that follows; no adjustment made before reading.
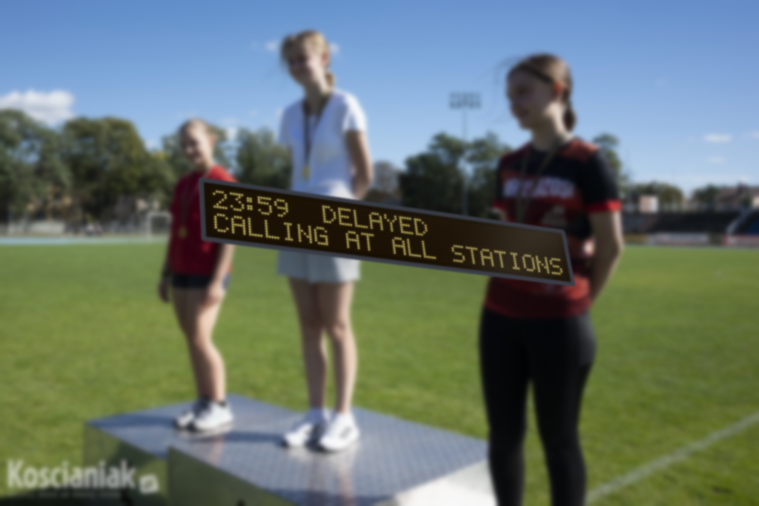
23:59
